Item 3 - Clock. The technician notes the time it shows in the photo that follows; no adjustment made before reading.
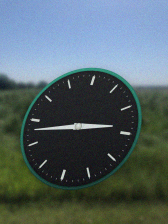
2:43
